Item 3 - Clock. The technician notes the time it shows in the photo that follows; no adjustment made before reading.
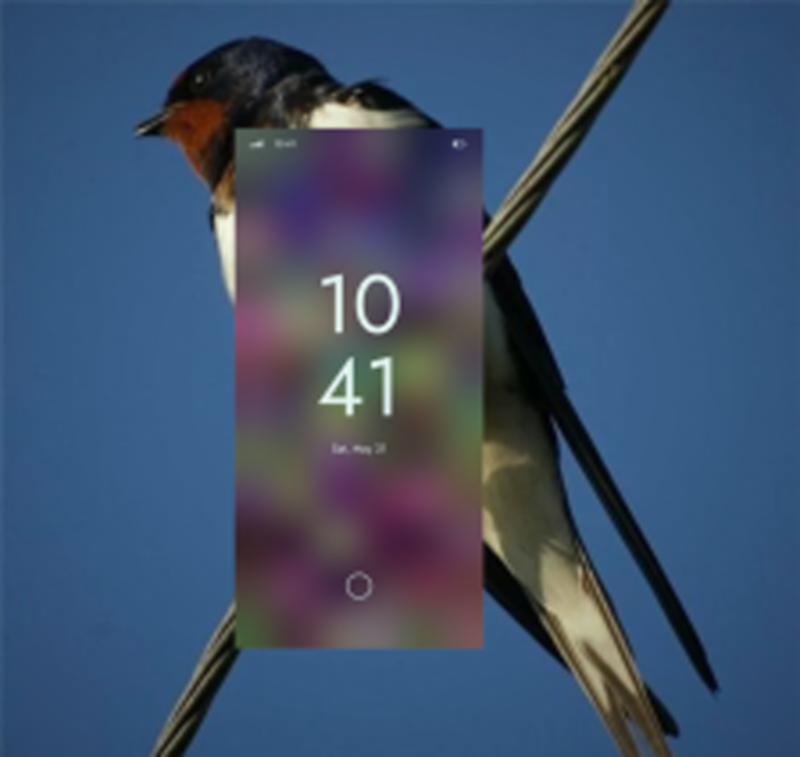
10:41
